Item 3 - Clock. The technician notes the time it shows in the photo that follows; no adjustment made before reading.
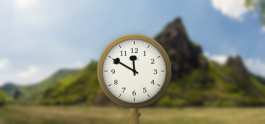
11:50
